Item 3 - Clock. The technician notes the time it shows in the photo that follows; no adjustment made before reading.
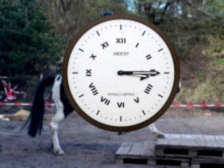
3:15
